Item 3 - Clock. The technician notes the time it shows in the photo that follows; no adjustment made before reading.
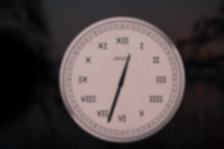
12:33
